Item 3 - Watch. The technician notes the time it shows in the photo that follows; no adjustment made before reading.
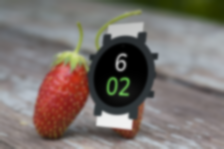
6:02
